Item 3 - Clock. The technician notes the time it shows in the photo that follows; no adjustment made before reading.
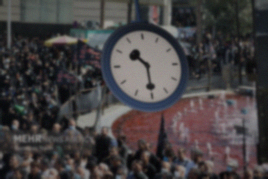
10:30
